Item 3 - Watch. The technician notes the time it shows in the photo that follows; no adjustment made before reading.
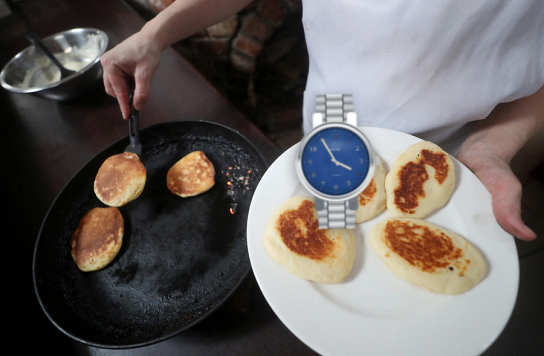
3:55
